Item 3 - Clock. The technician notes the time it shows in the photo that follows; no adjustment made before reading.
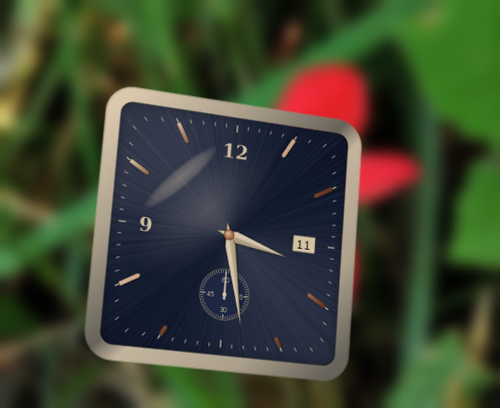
3:28
